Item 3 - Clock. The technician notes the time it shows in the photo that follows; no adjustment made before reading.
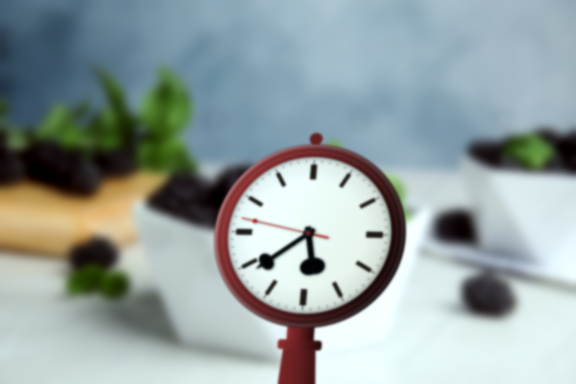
5:38:47
